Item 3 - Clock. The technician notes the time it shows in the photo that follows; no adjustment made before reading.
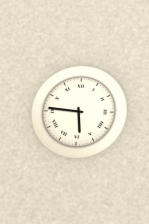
5:46
